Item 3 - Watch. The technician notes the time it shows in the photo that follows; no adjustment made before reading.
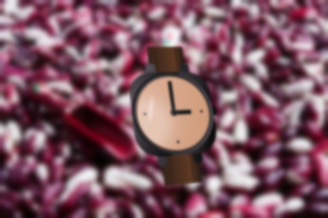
3:00
